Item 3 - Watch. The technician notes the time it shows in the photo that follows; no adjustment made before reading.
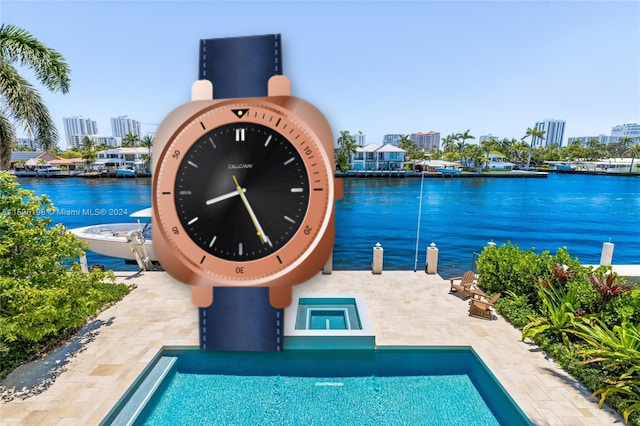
8:25:26
